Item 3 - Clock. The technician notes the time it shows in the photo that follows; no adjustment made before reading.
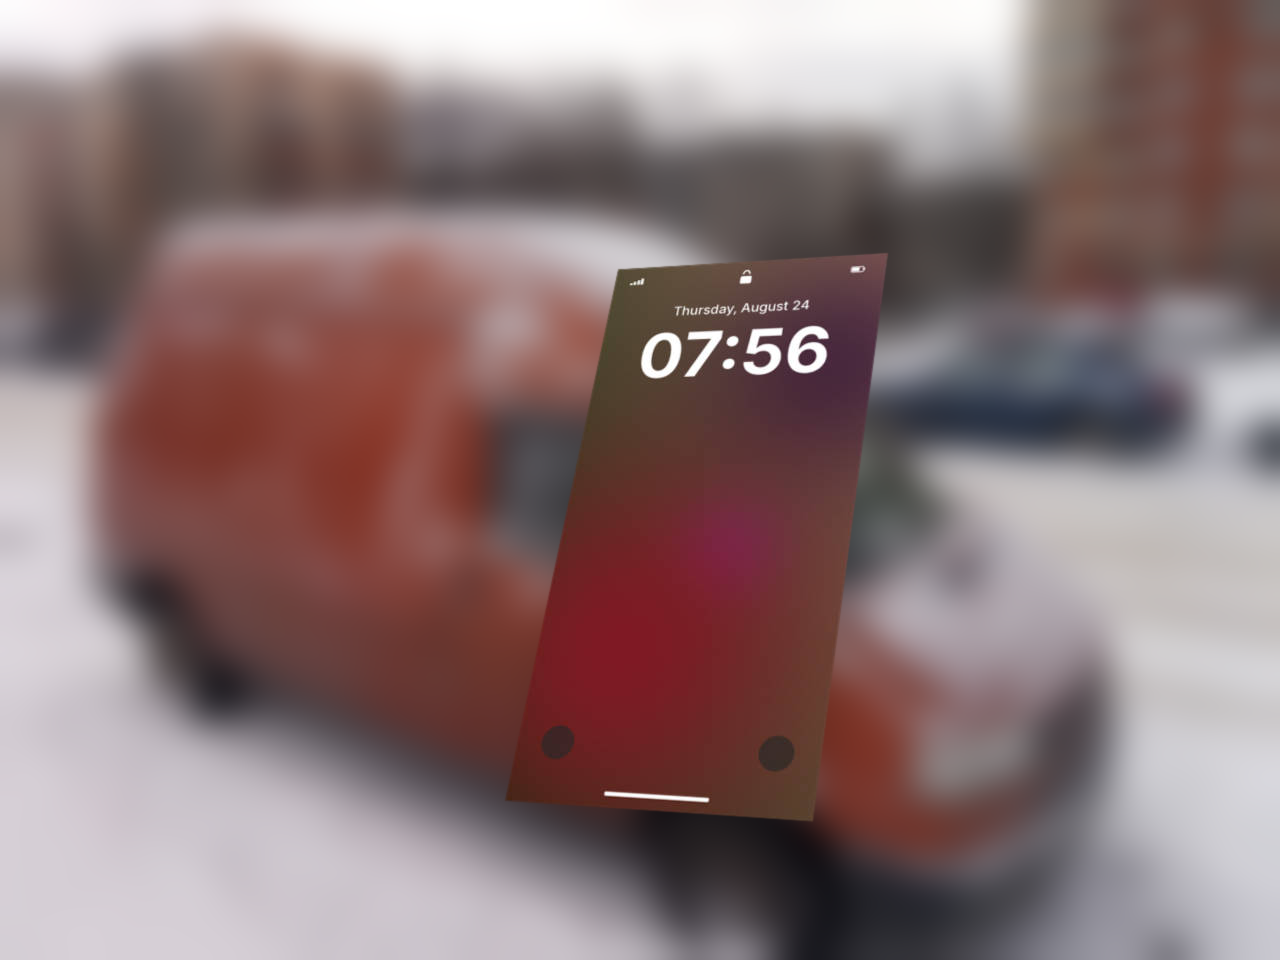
7:56
